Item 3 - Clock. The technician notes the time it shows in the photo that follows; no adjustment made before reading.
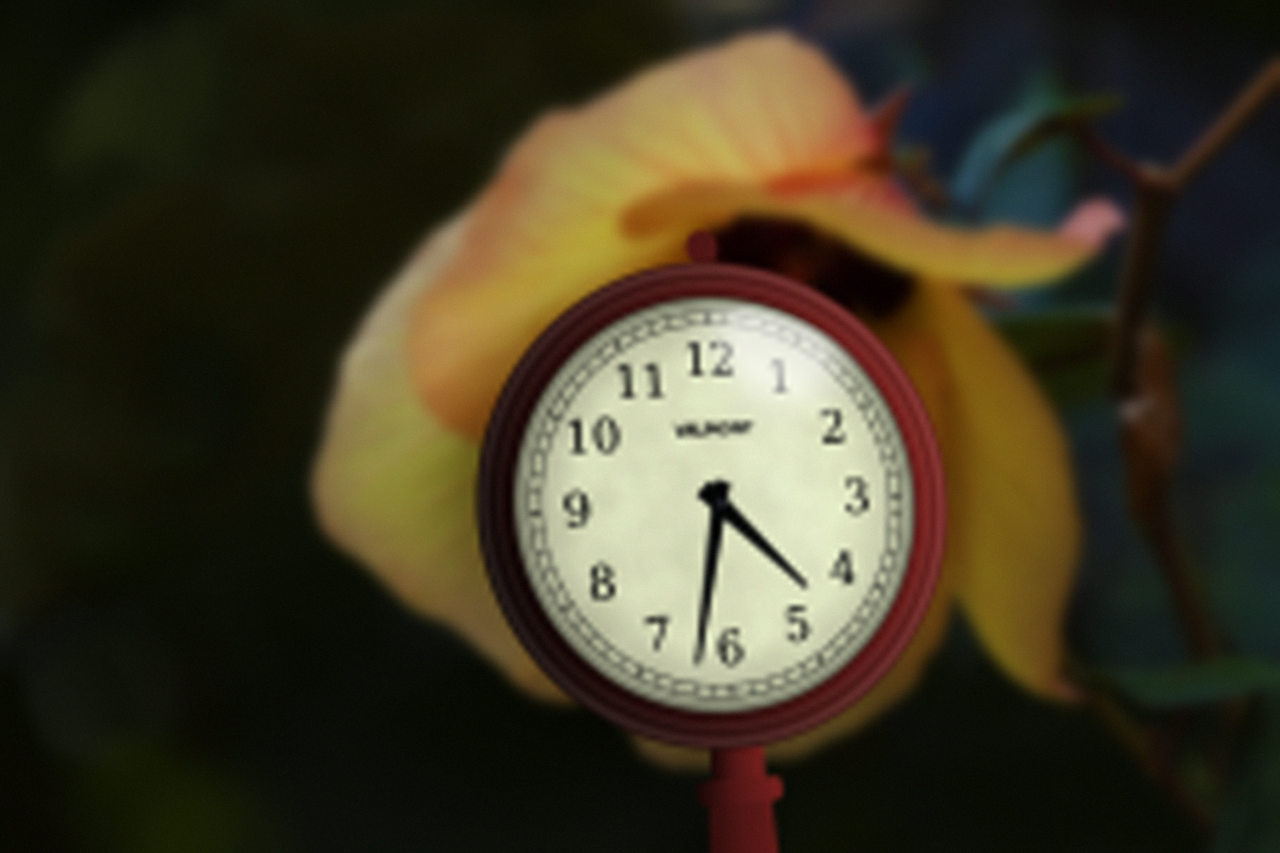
4:32
